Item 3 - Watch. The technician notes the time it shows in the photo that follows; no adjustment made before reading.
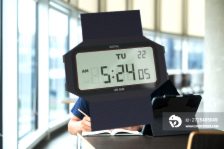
5:24:05
